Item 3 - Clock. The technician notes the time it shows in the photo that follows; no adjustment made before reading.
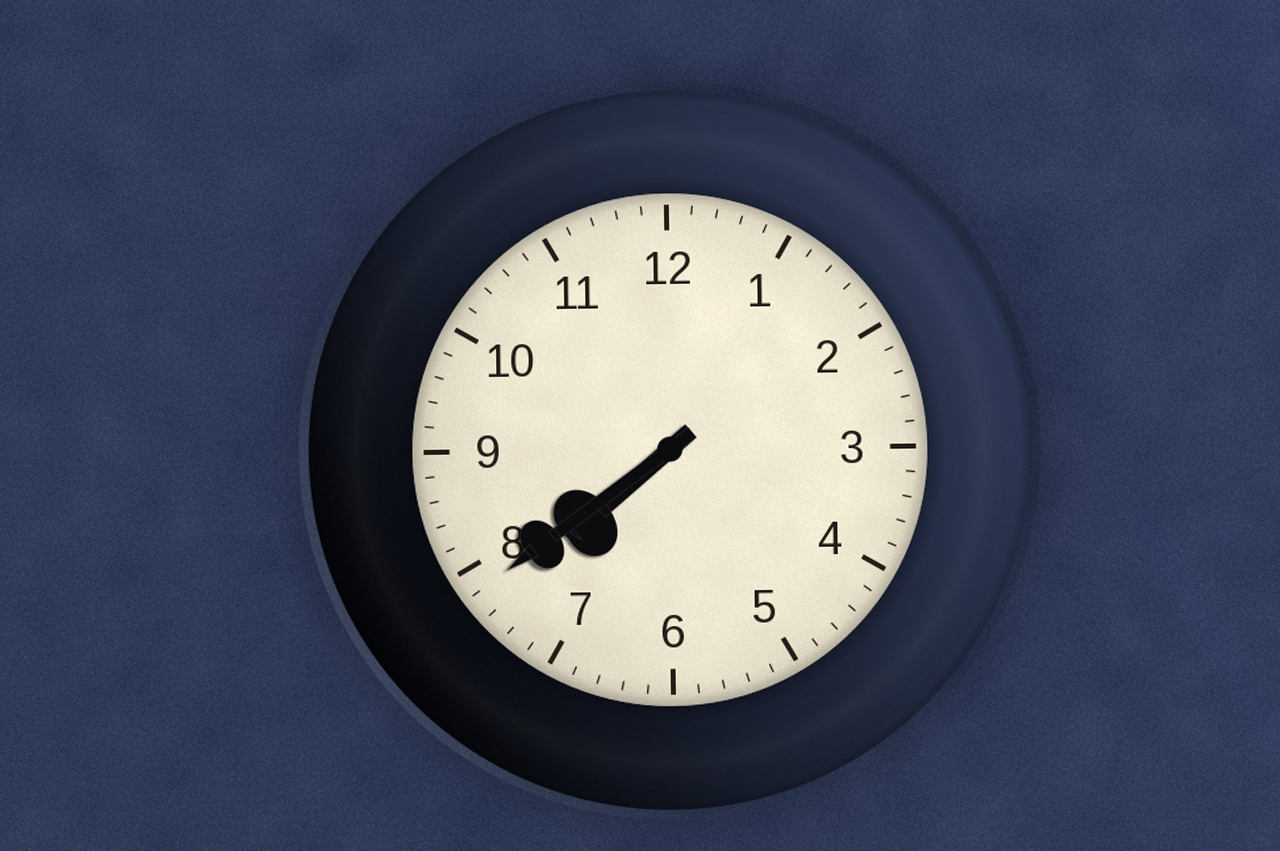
7:39
